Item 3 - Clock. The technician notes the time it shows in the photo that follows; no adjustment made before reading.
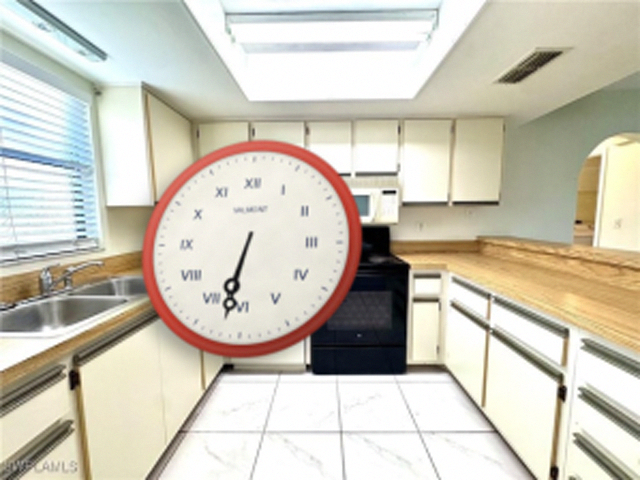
6:32
